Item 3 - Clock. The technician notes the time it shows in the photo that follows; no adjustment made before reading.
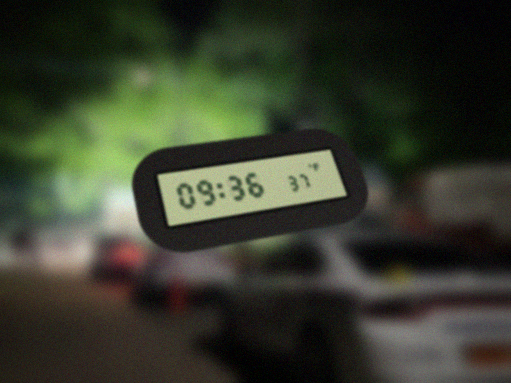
9:36
